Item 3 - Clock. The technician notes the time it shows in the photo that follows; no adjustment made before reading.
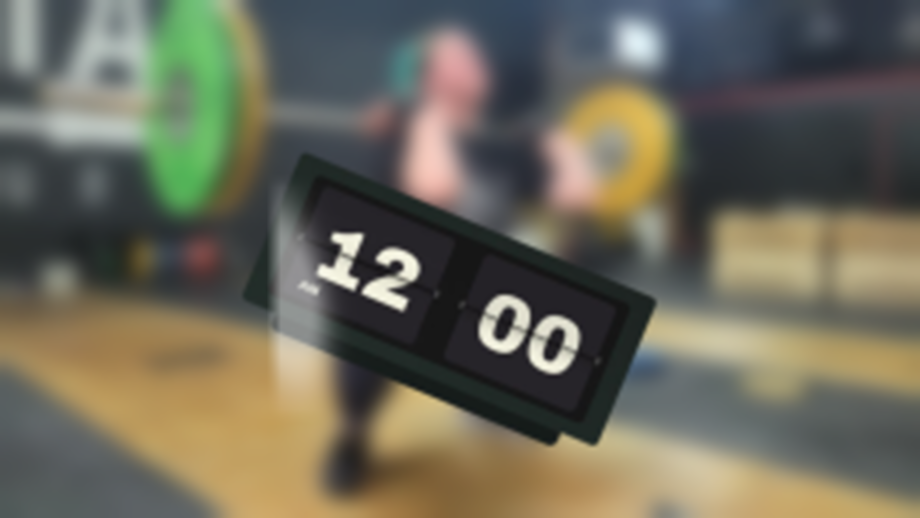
12:00
